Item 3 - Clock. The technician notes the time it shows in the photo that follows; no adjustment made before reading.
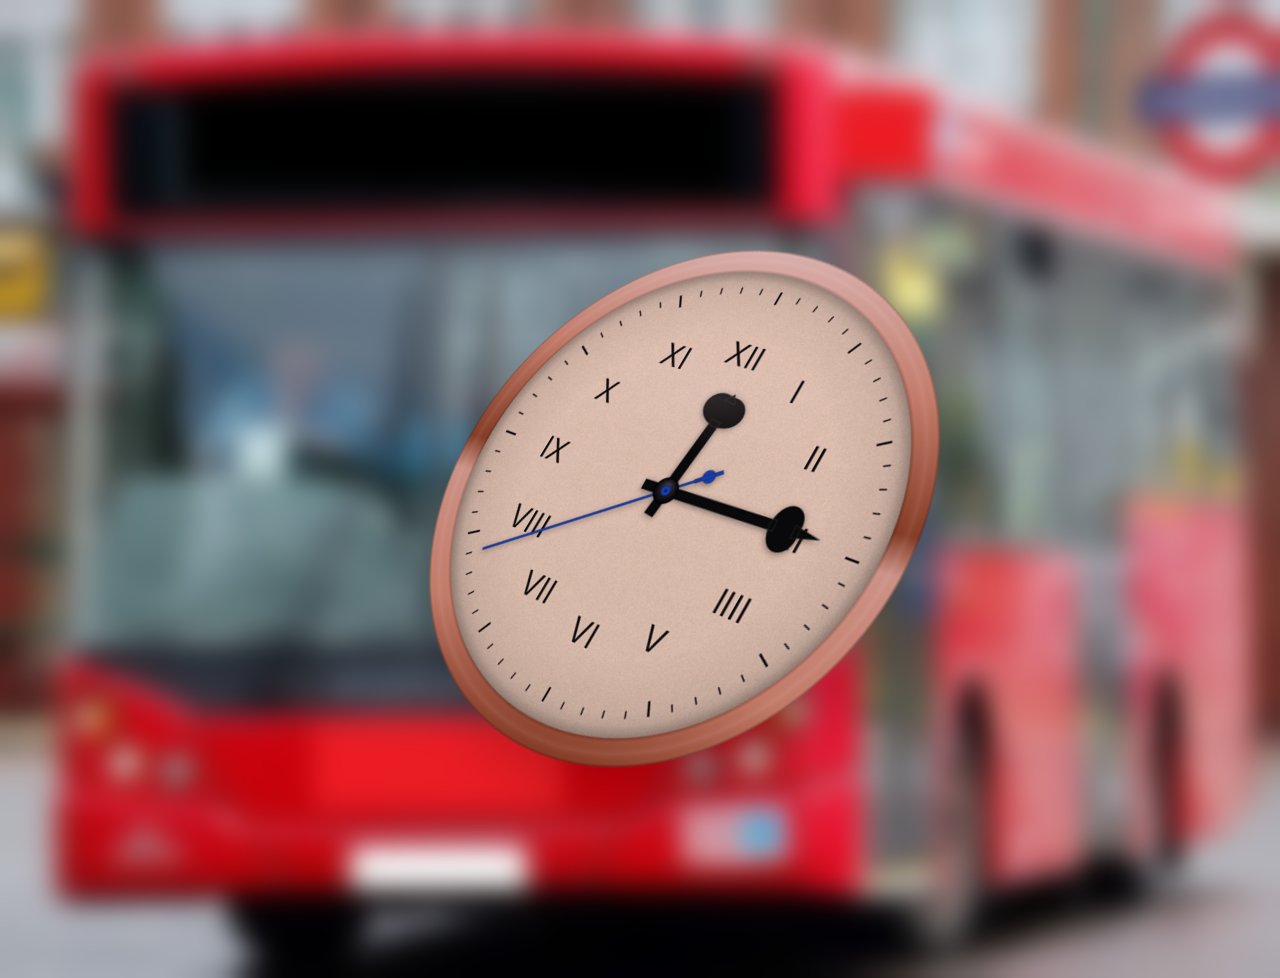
12:14:39
